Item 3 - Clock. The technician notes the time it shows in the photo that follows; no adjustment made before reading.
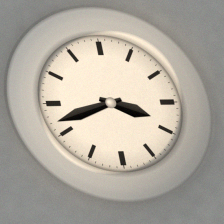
3:42
